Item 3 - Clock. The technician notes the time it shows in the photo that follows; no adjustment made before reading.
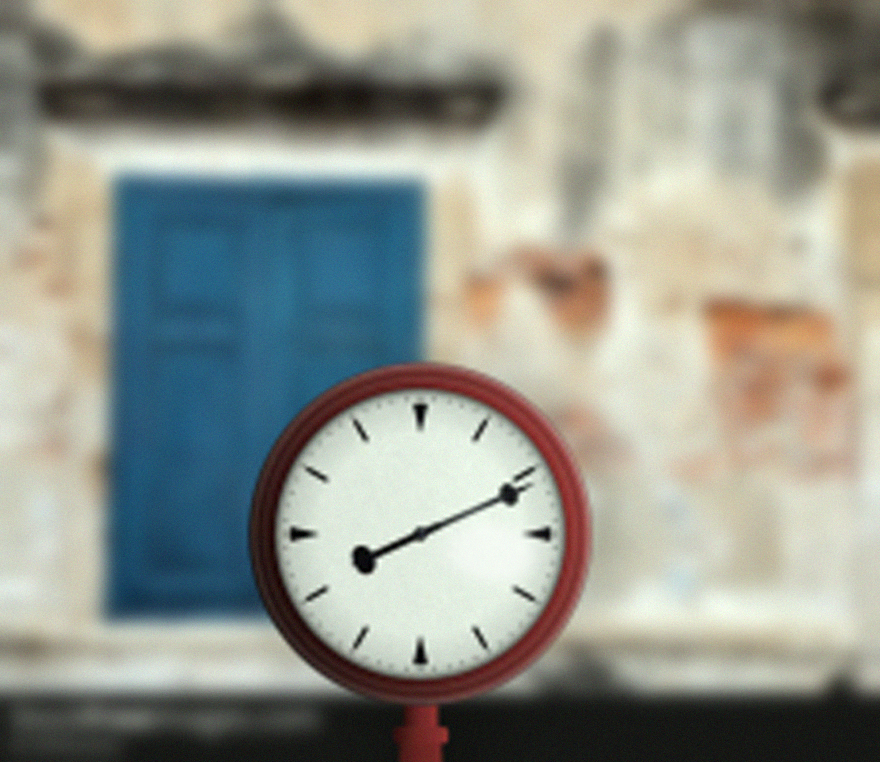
8:11
